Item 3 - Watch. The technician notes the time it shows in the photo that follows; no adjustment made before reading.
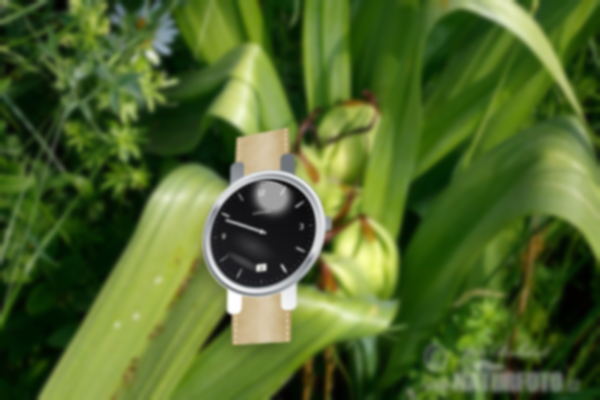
9:49
